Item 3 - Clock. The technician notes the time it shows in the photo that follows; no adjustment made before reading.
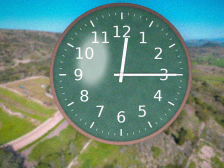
12:15
